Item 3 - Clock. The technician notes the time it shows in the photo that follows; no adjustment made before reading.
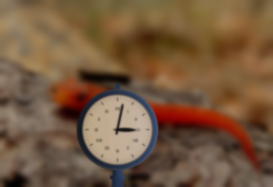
3:02
